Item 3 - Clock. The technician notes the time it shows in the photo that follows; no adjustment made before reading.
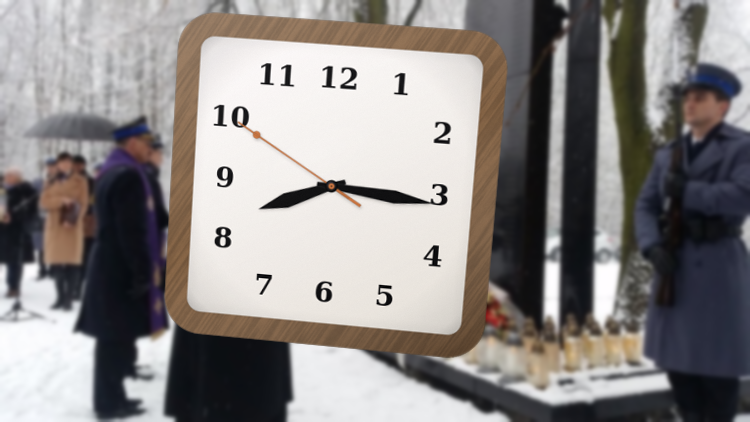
8:15:50
